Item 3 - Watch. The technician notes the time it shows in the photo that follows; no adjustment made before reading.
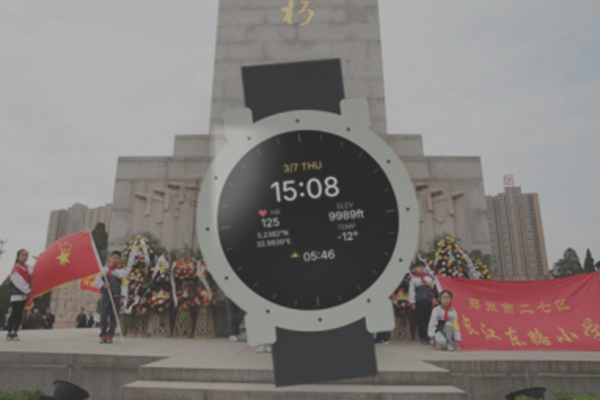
15:08
